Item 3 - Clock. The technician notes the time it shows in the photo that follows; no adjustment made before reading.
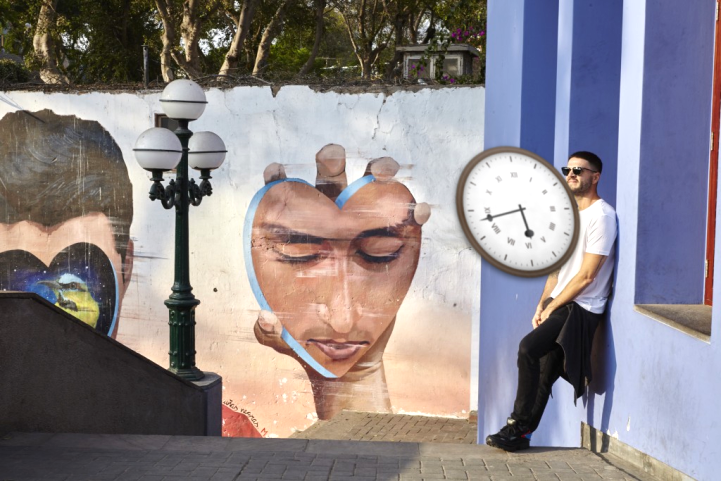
5:43
